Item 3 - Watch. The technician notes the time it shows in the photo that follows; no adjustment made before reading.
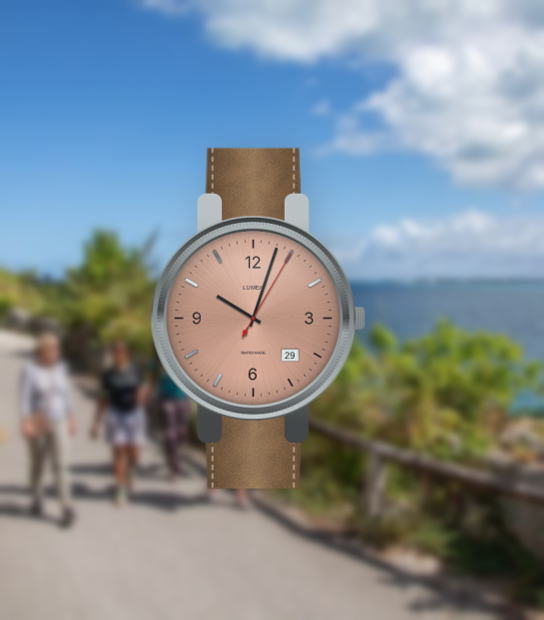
10:03:05
